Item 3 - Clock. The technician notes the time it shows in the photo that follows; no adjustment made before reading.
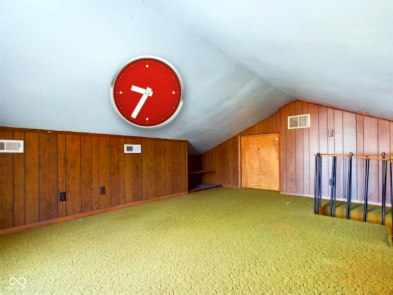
9:35
